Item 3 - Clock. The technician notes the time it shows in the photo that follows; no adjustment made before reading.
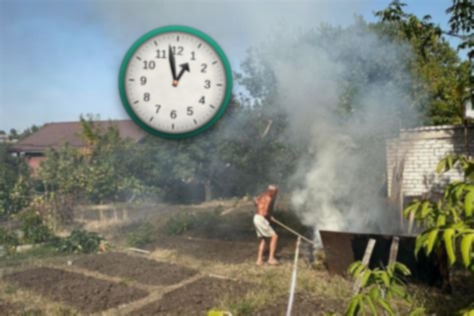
12:58
